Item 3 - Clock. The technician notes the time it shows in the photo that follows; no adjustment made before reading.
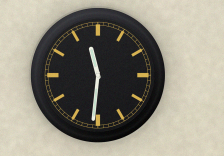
11:31
